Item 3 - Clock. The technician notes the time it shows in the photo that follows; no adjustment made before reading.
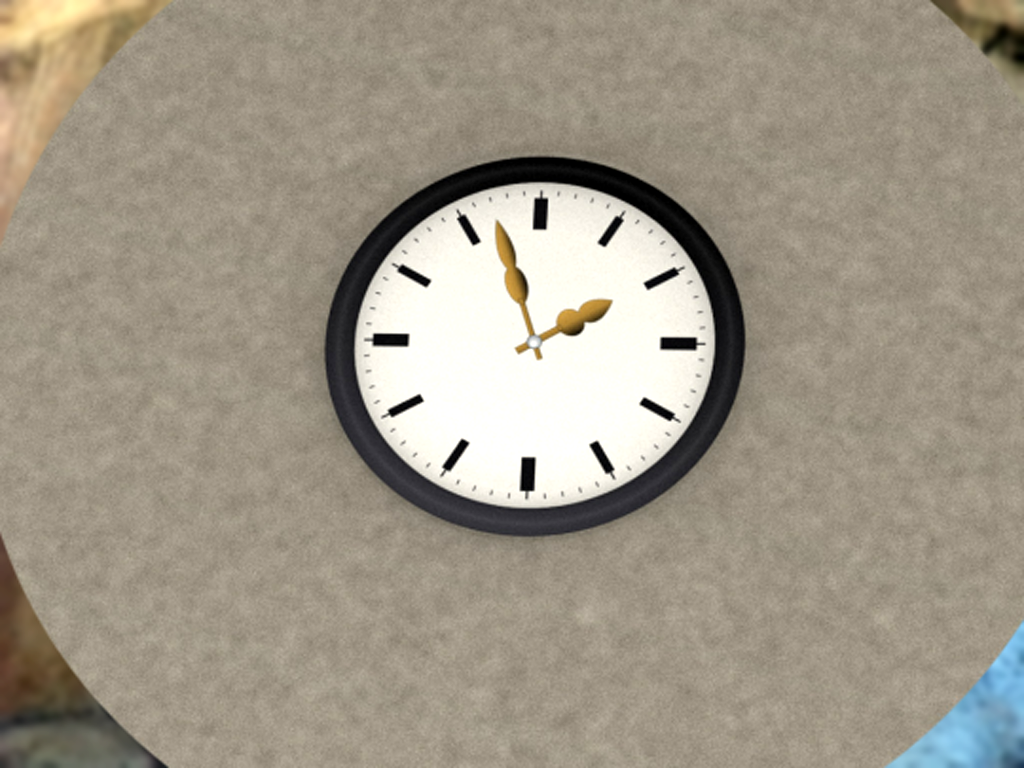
1:57
